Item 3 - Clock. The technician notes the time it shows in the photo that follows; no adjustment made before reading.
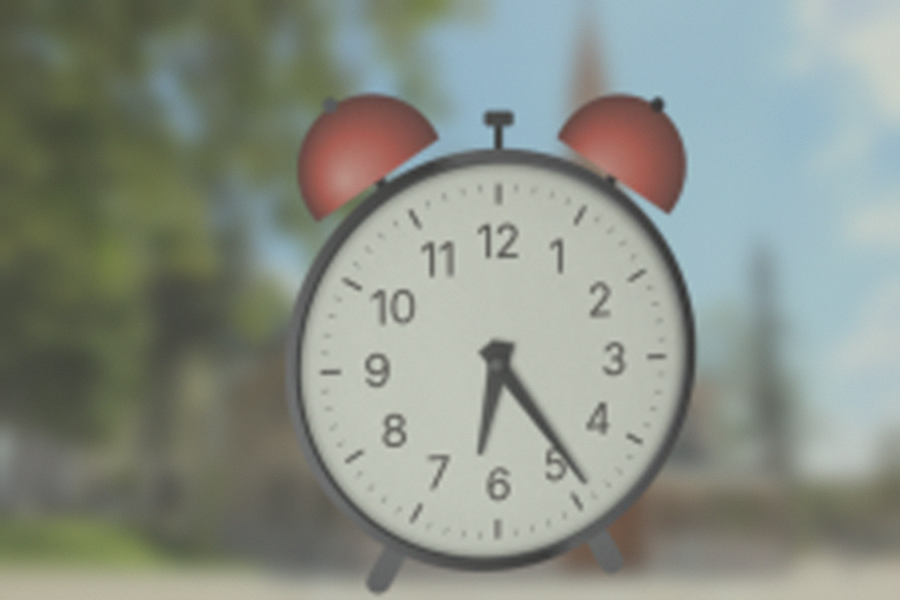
6:24
